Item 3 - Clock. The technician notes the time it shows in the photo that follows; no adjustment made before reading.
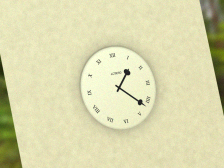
1:22
